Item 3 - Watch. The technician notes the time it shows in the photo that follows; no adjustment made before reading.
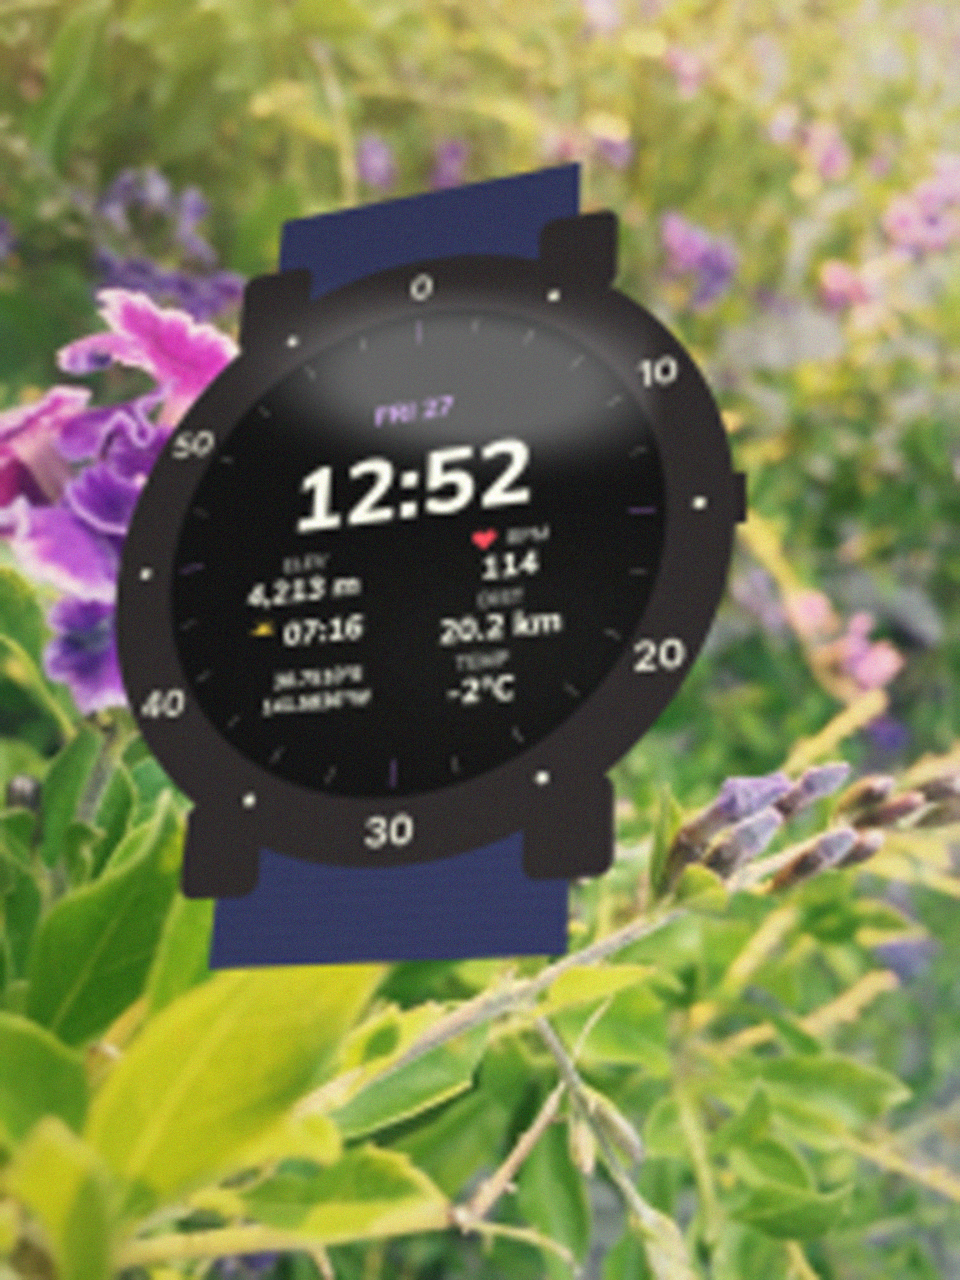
12:52
